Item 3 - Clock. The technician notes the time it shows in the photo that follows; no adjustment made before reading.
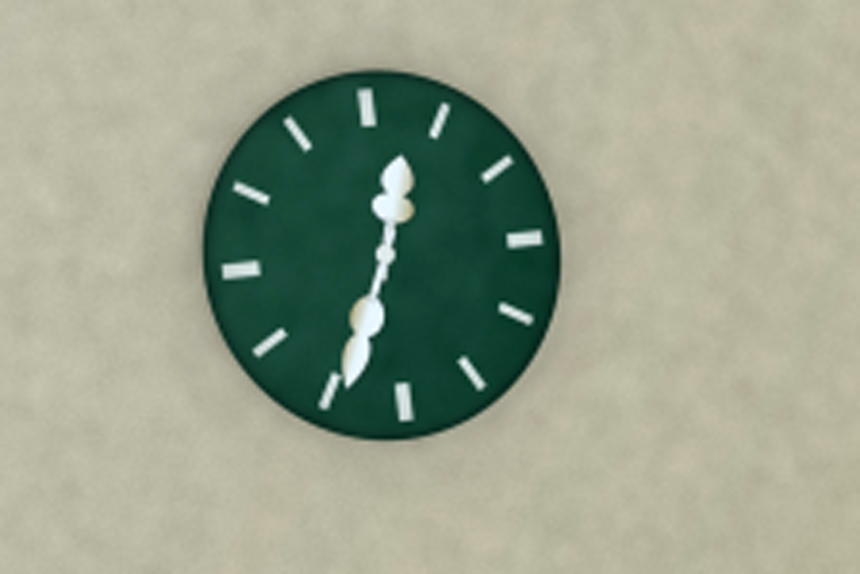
12:34
